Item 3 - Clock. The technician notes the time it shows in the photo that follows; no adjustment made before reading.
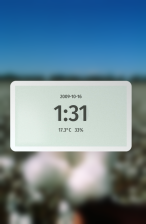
1:31
